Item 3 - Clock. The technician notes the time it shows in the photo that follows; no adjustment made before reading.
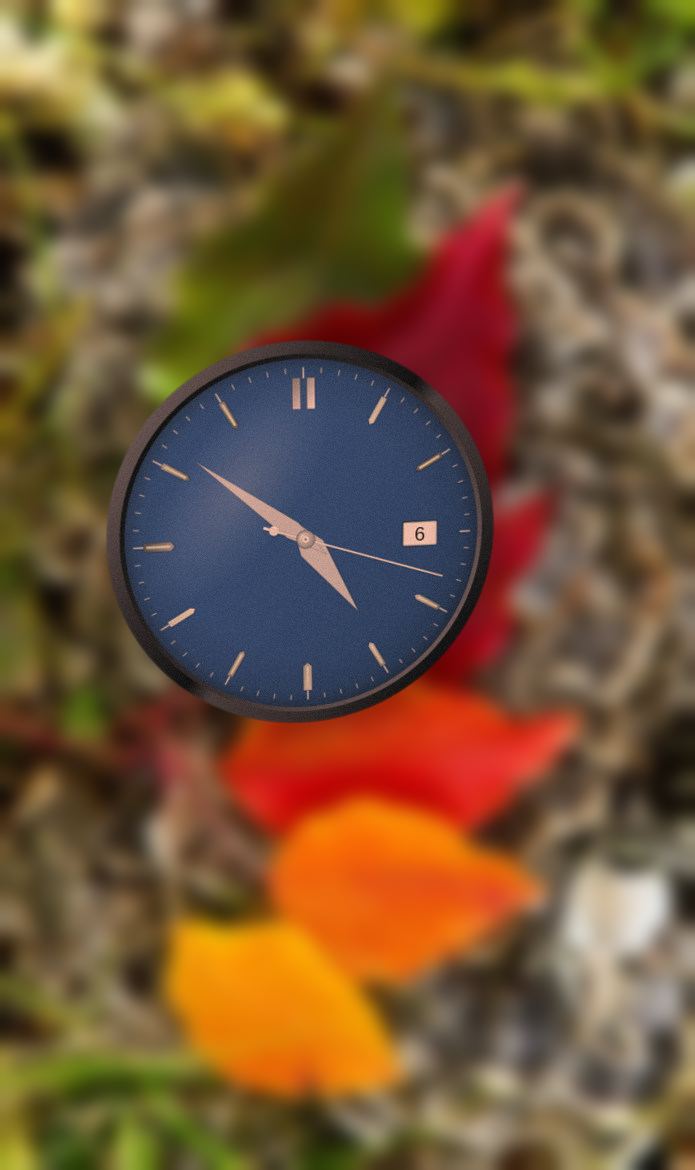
4:51:18
